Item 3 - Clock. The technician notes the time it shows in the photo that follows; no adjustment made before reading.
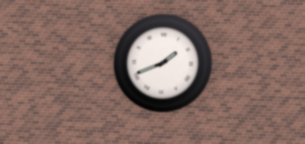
1:41
